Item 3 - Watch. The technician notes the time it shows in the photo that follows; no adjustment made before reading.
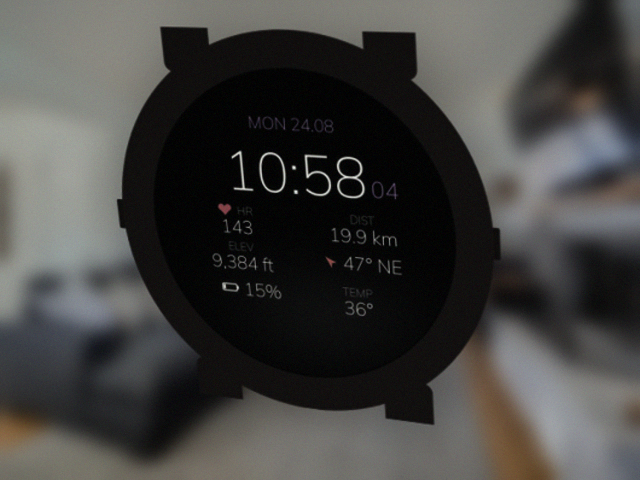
10:58:04
